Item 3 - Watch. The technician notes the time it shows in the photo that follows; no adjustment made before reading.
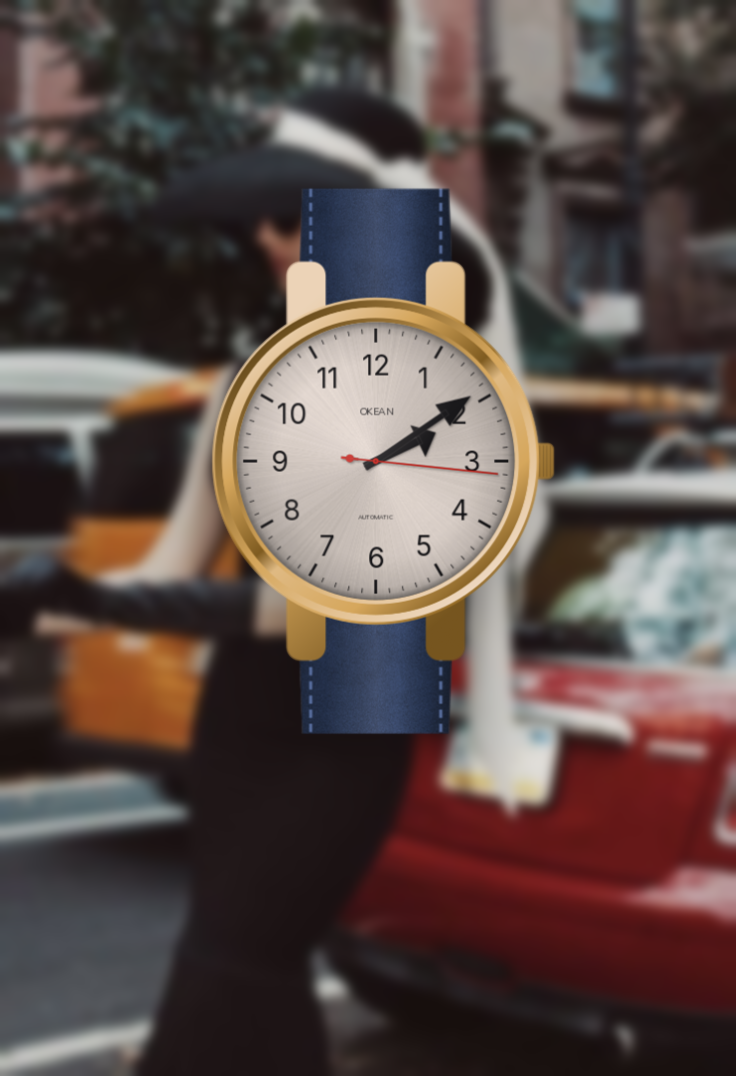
2:09:16
